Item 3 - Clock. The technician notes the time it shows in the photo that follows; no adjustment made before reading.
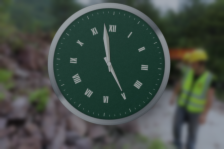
4:58
